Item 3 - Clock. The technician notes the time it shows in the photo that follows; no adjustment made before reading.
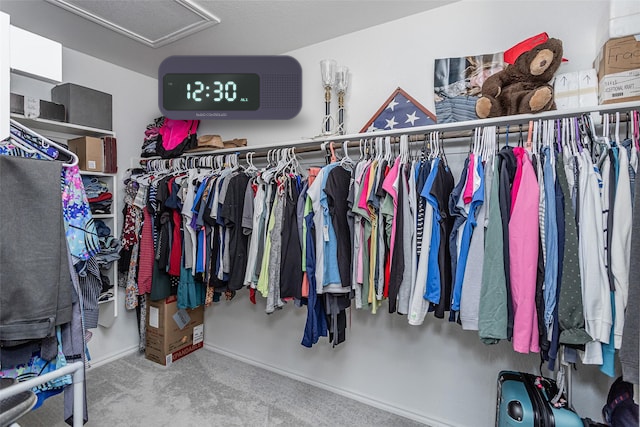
12:30
